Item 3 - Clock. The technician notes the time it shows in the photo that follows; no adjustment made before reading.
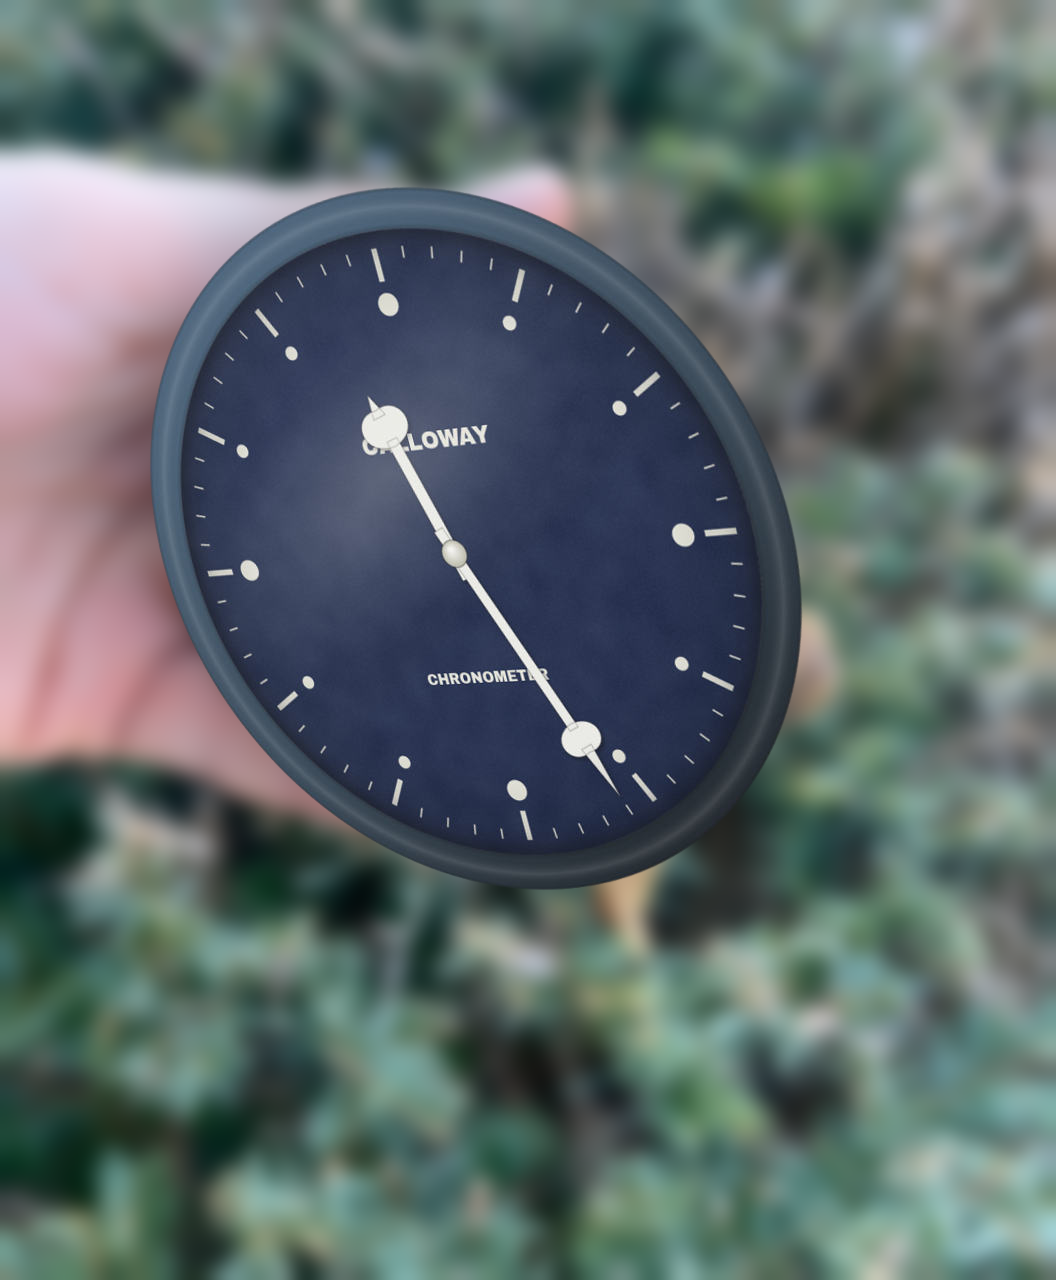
11:26
